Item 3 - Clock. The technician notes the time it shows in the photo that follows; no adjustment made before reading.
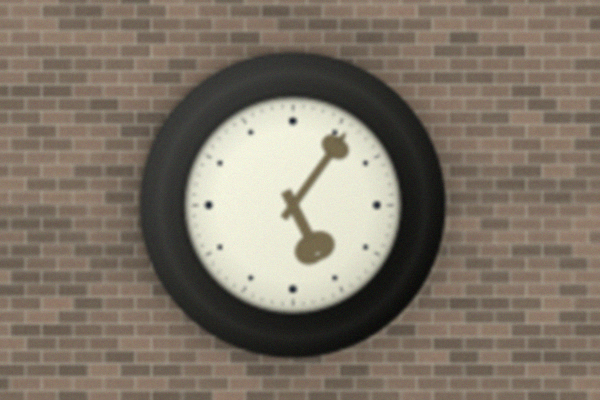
5:06
